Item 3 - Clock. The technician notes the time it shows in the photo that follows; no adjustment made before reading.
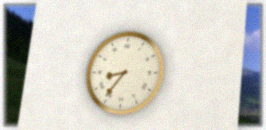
8:36
